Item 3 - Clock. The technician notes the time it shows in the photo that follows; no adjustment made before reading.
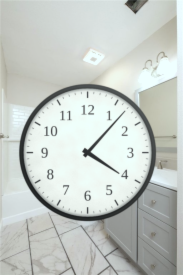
4:07
